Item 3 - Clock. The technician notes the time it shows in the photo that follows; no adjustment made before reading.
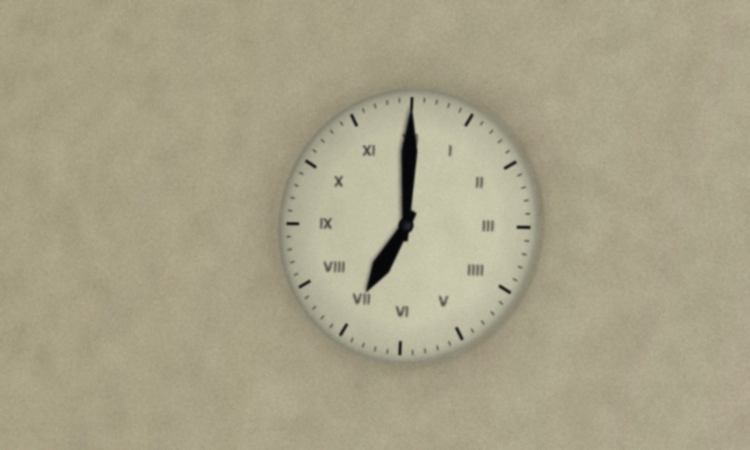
7:00
